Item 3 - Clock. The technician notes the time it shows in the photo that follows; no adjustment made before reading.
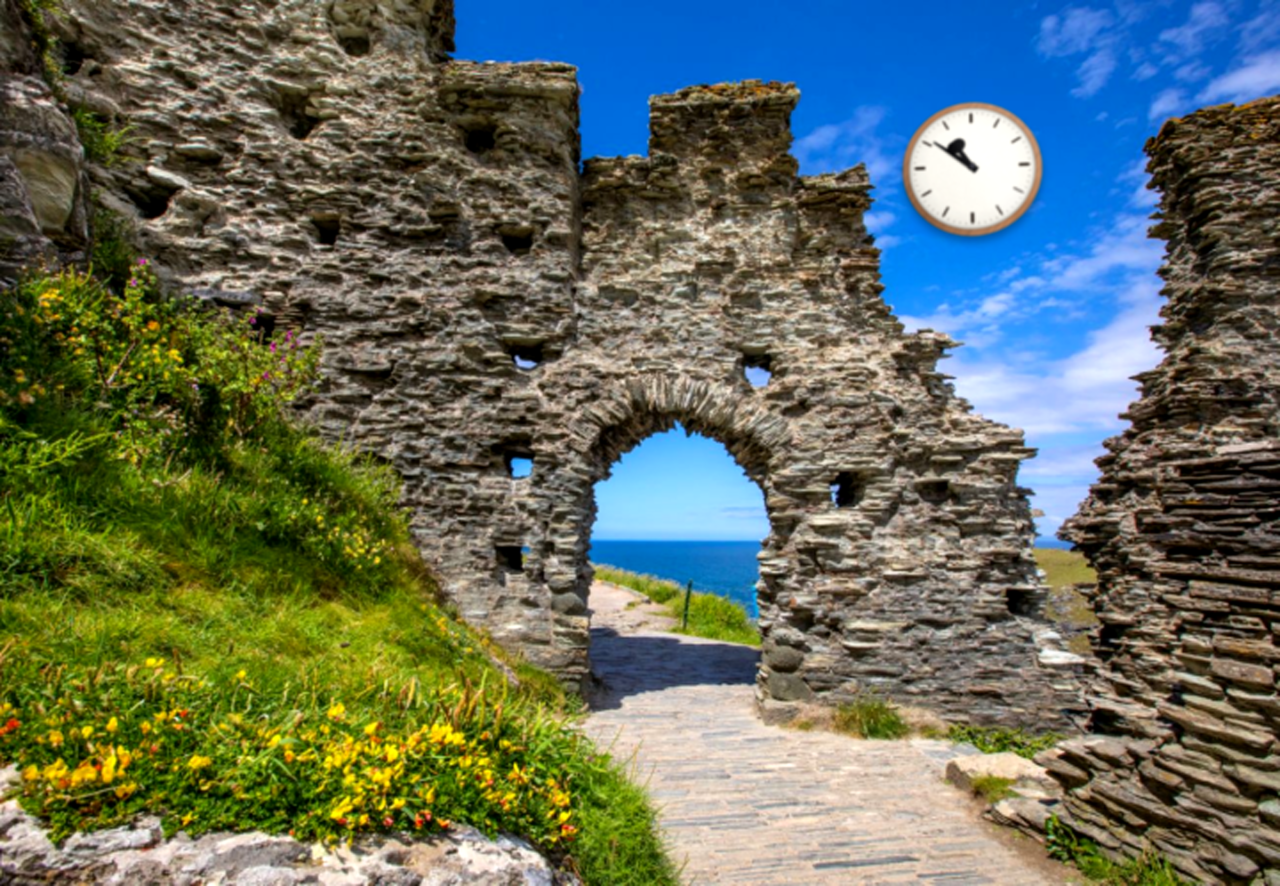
10:51
